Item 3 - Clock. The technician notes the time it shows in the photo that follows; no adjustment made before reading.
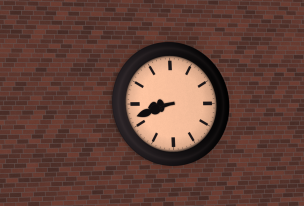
8:42
